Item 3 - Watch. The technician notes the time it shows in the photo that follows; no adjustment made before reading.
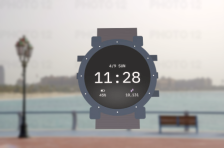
11:28
